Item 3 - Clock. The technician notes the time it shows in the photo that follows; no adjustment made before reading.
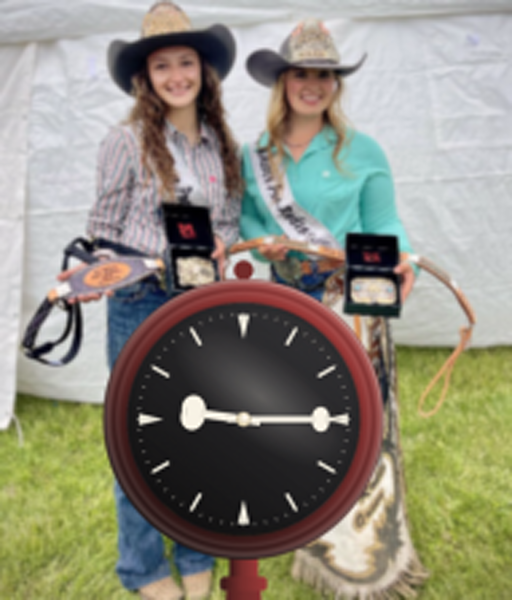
9:15
